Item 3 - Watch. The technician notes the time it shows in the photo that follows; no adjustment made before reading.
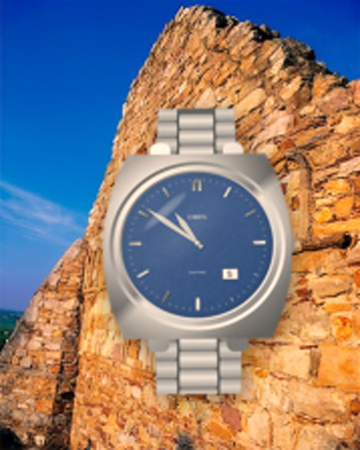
10:51
